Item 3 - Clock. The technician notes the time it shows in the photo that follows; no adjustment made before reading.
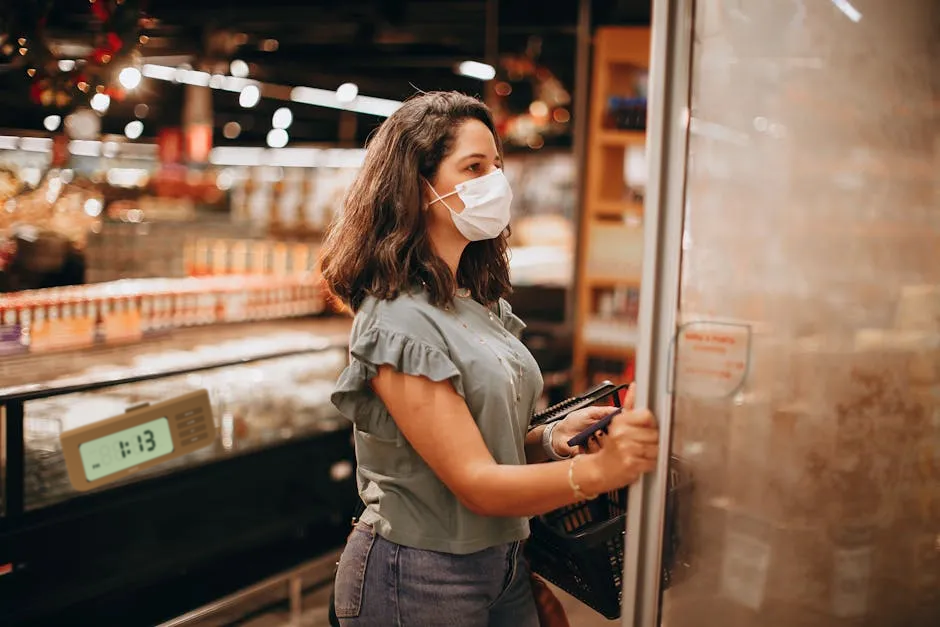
1:13
